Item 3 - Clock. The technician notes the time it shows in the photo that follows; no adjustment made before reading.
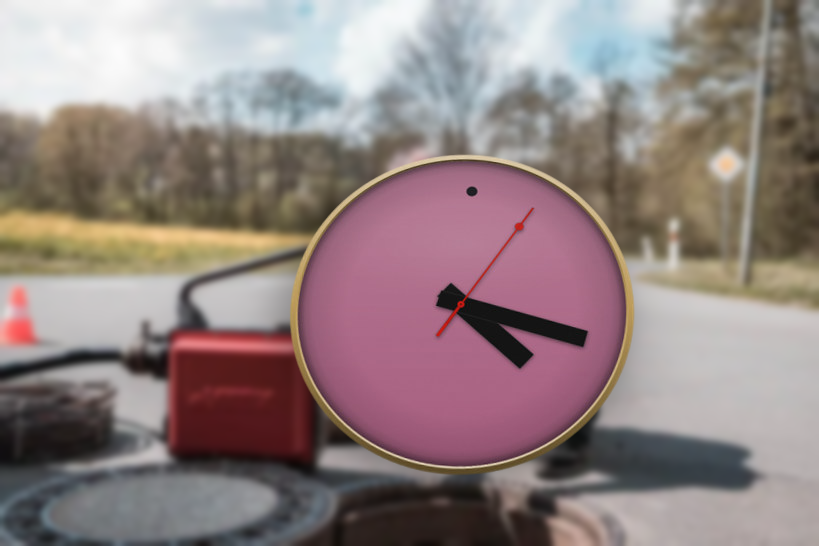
4:17:05
